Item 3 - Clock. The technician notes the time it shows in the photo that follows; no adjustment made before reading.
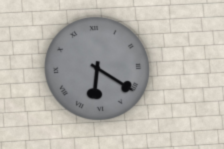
6:21
